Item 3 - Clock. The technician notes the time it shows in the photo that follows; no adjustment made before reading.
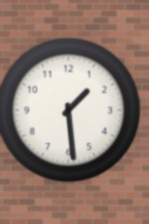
1:29
